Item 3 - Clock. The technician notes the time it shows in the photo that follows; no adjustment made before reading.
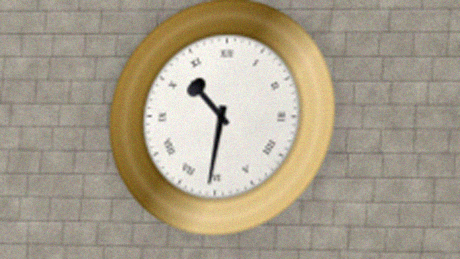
10:31
